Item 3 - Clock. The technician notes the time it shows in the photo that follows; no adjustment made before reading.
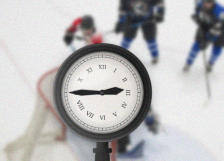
2:45
